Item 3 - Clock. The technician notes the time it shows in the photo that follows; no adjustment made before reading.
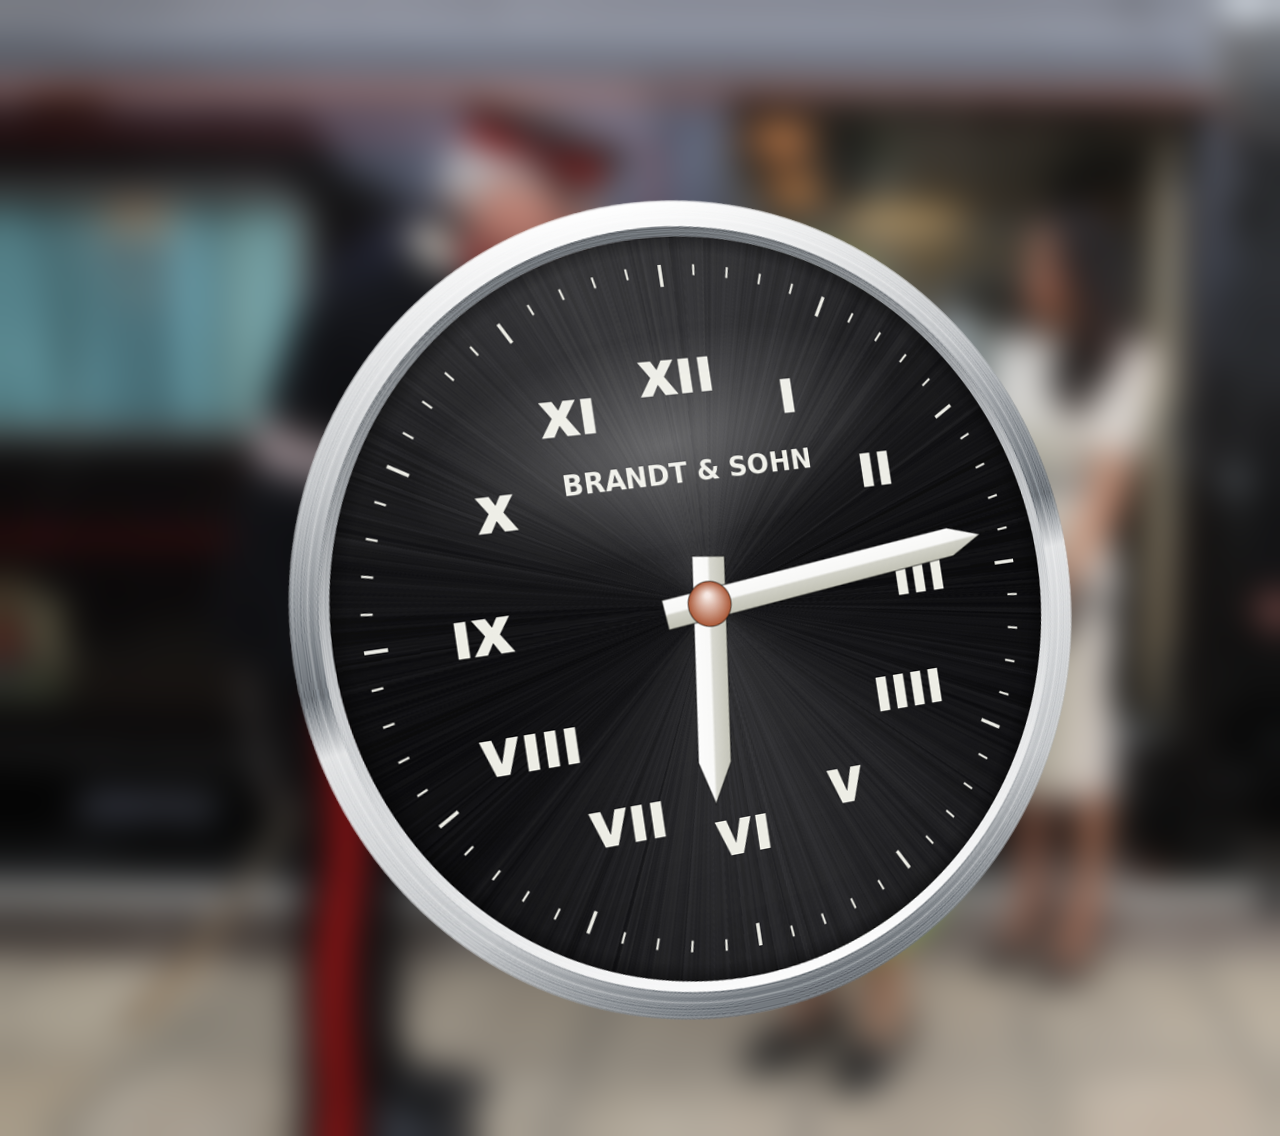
6:14
